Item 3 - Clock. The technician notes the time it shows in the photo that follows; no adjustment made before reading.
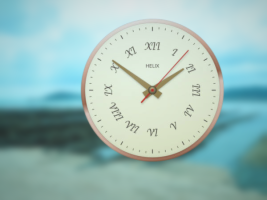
1:51:07
